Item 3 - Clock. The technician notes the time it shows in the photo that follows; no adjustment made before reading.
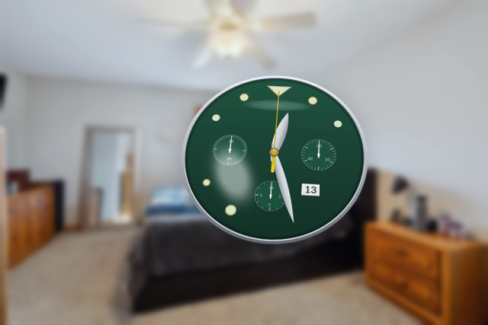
12:27
